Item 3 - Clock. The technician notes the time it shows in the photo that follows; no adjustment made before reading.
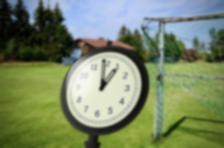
12:59
